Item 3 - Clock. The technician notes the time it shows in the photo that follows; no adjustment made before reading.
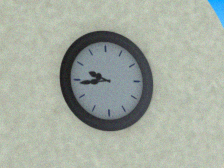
9:44
